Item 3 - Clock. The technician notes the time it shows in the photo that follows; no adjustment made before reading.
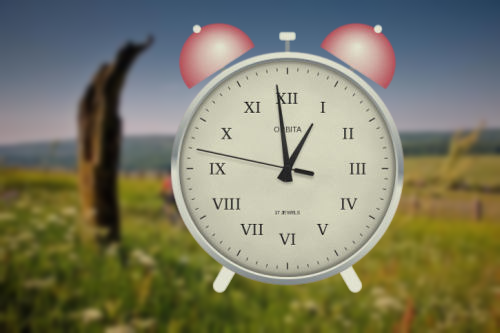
12:58:47
